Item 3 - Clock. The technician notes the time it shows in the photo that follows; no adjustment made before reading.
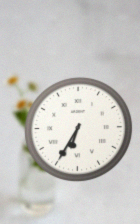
6:35
